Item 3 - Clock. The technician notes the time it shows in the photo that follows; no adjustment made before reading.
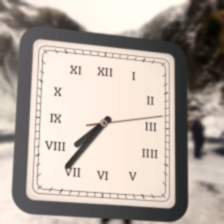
7:36:13
